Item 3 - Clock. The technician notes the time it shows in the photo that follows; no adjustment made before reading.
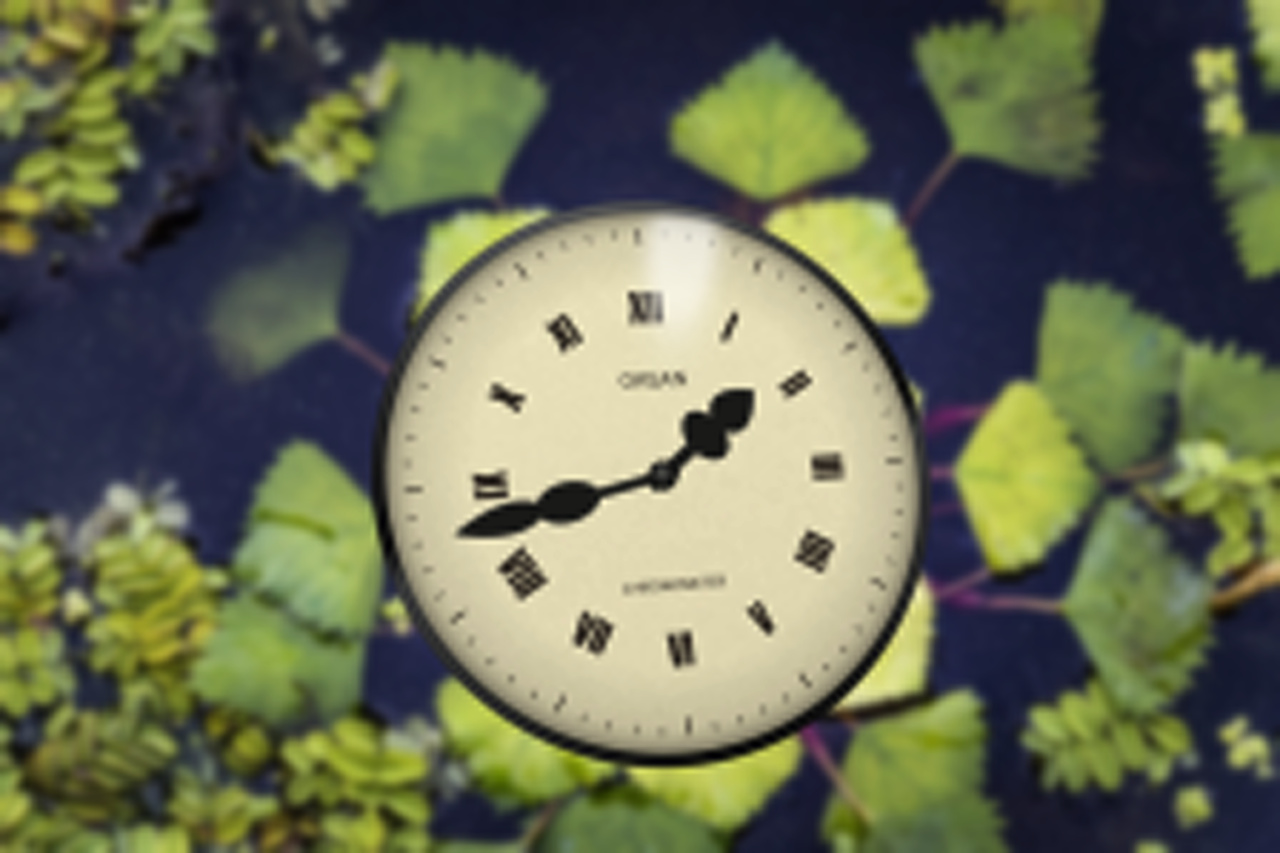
1:43
